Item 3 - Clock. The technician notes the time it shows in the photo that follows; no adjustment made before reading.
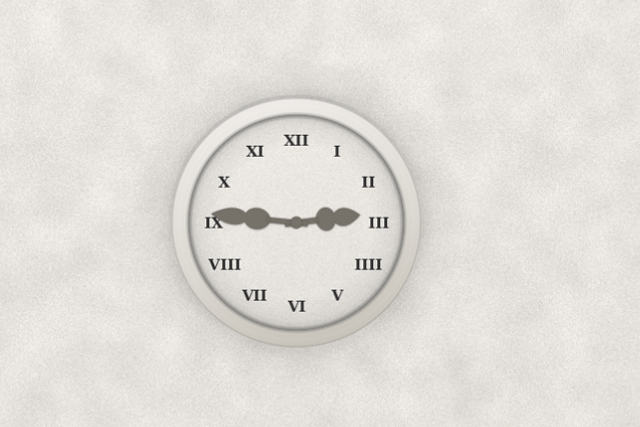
2:46
